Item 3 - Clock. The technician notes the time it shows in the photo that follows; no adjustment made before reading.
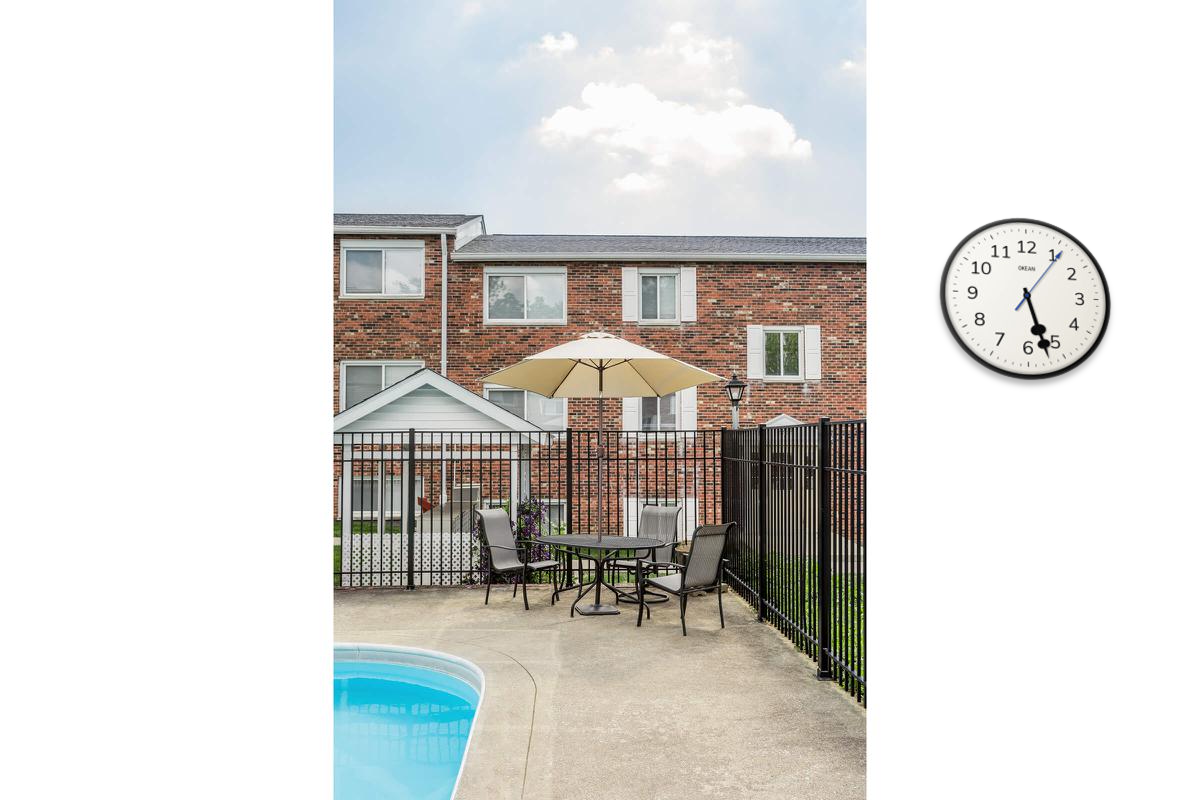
5:27:06
